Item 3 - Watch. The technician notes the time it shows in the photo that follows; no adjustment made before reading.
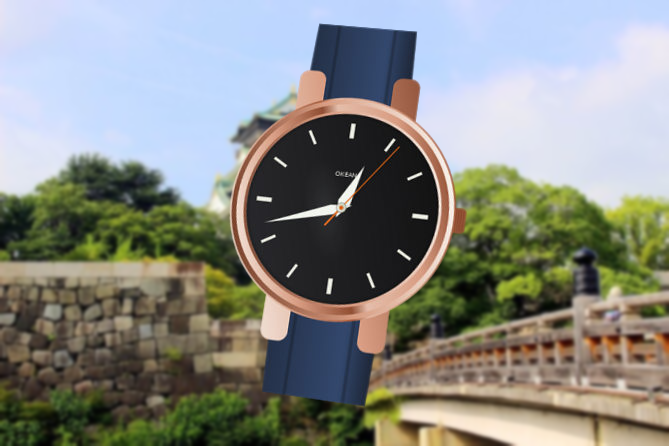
12:42:06
